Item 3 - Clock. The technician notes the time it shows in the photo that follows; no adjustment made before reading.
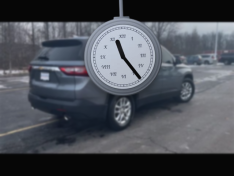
11:24
